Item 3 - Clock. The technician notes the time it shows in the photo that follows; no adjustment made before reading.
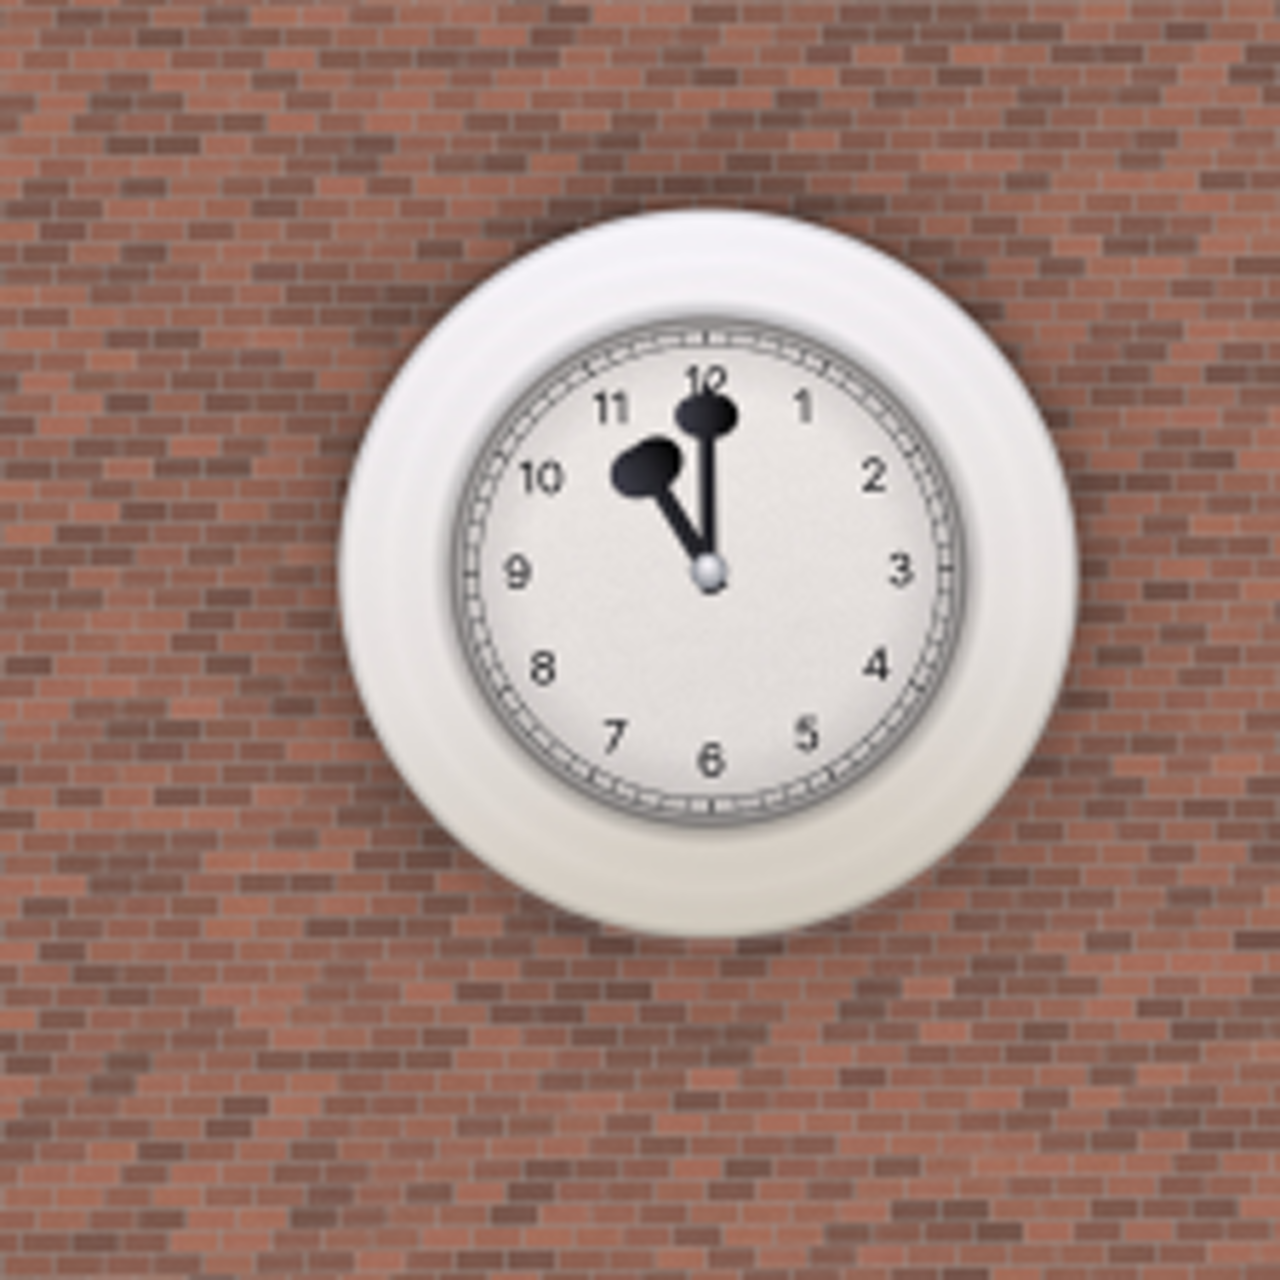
11:00
